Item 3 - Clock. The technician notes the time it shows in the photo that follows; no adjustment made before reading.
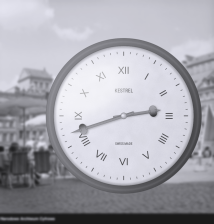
2:42
